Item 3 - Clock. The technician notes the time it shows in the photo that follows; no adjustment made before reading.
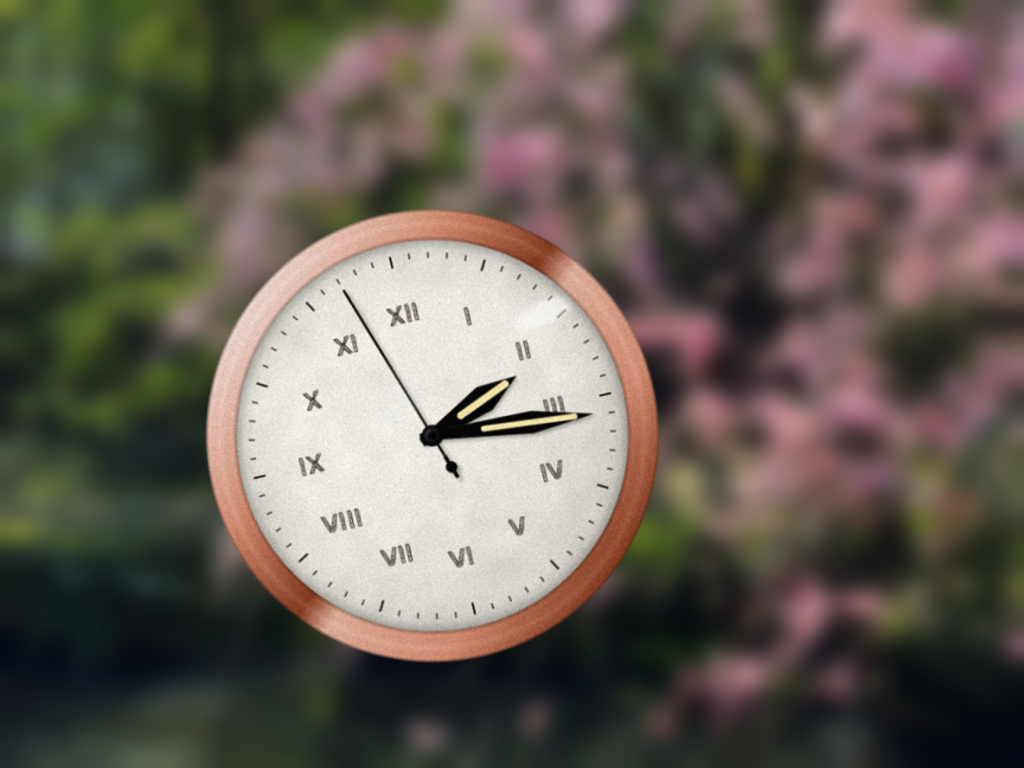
2:15:57
